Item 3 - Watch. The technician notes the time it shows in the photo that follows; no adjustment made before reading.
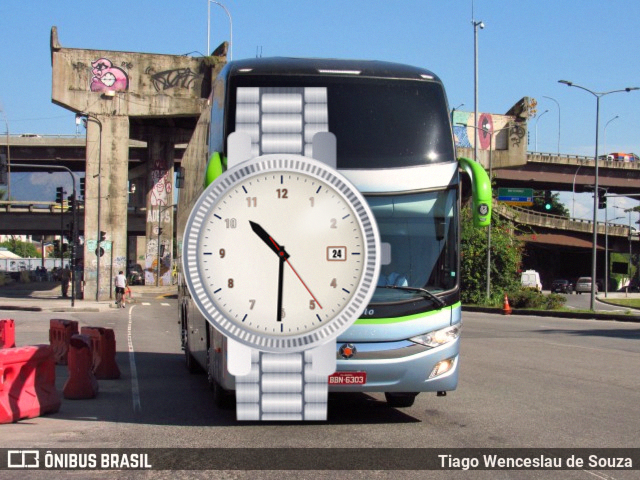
10:30:24
